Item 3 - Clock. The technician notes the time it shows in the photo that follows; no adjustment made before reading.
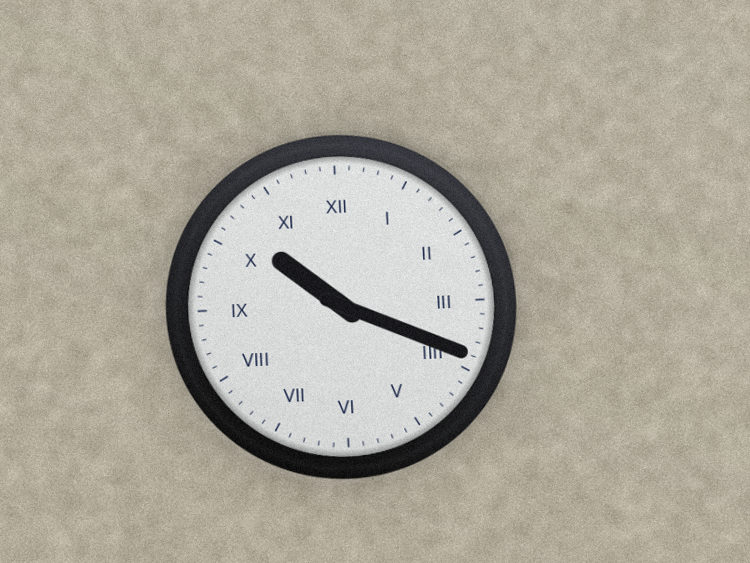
10:19
